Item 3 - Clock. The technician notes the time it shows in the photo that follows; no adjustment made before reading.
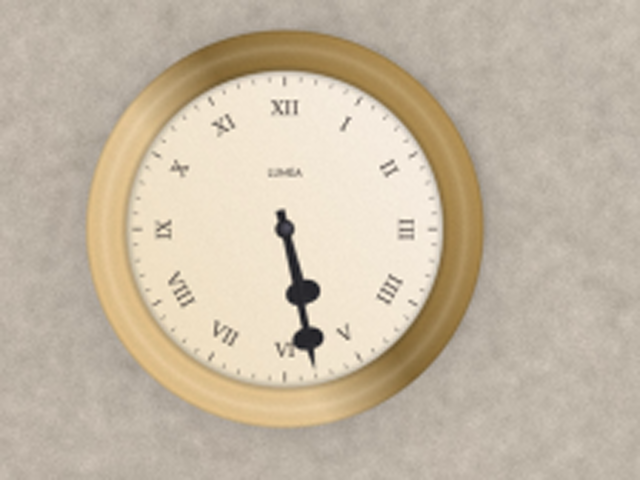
5:28
